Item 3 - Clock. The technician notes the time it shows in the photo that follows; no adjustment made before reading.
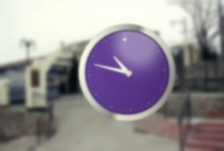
10:48
